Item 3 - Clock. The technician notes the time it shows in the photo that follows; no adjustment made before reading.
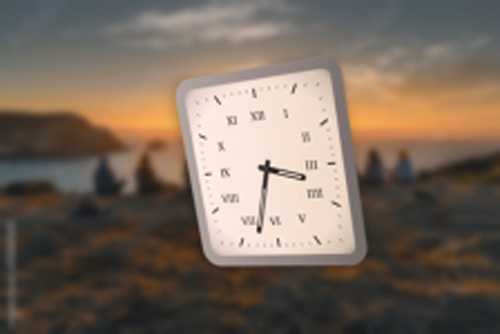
3:33
